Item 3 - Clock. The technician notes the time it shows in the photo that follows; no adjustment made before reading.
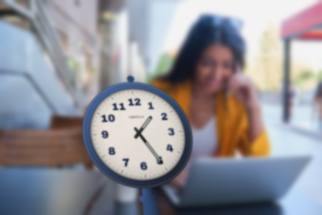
1:25
